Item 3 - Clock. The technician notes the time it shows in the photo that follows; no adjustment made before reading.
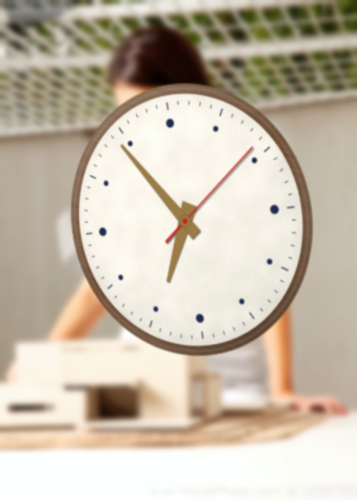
6:54:09
